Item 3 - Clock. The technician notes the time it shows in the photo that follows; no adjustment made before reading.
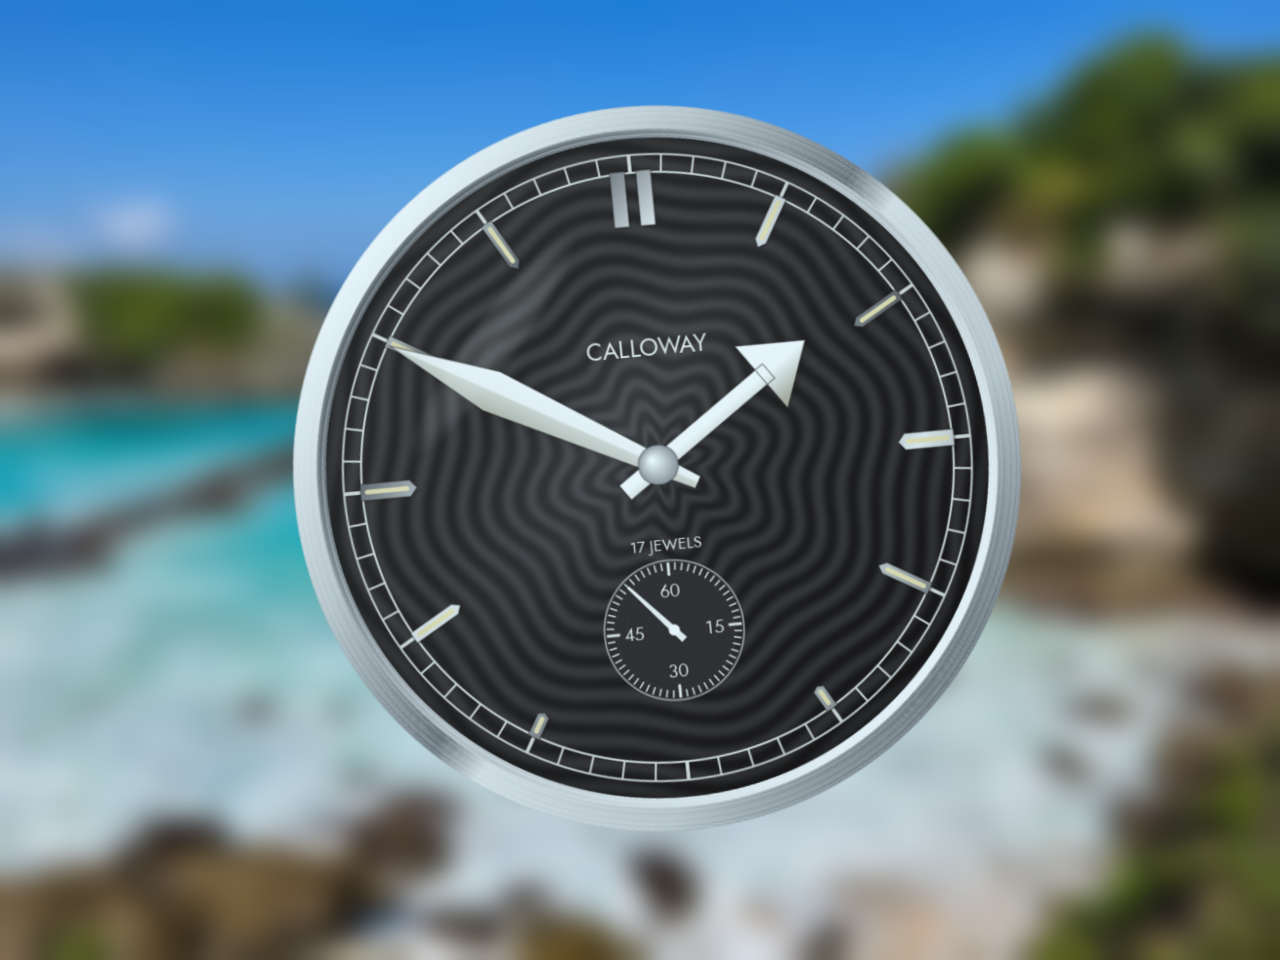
1:49:53
